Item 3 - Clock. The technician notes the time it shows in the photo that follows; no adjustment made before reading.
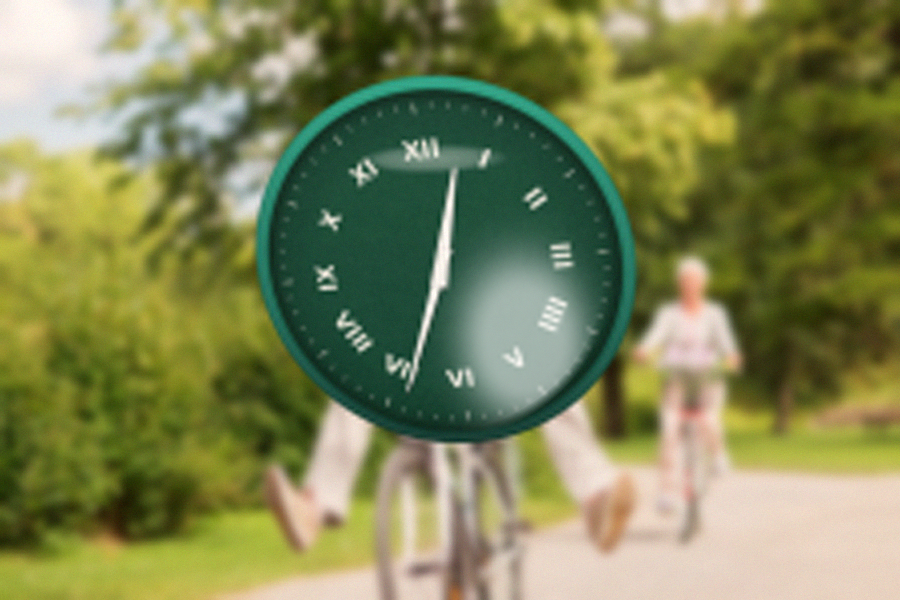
12:34
